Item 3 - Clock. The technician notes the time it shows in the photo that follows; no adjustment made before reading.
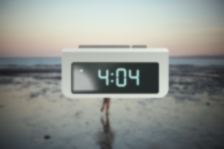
4:04
